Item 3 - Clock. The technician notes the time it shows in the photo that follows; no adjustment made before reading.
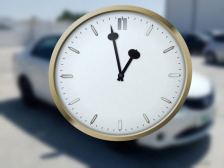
12:58
